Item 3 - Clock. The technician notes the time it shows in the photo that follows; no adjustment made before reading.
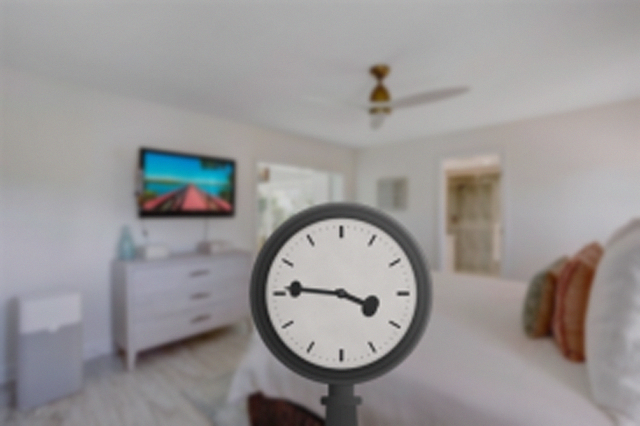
3:46
